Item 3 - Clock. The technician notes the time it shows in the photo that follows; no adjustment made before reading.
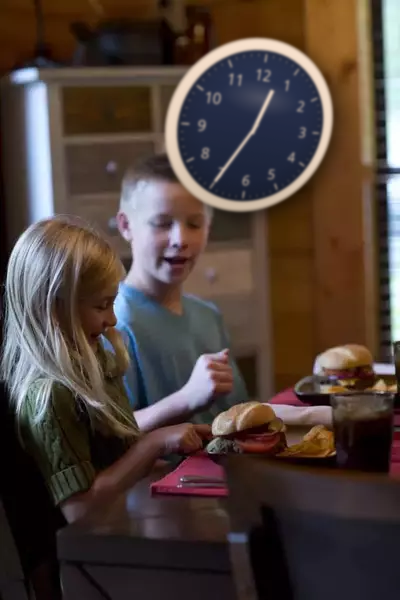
12:35
